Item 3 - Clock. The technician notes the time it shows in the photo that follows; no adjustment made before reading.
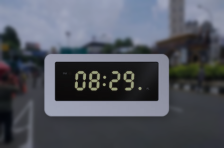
8:29
